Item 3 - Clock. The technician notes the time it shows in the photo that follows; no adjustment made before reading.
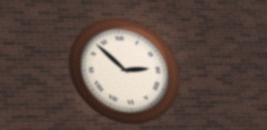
2:53
